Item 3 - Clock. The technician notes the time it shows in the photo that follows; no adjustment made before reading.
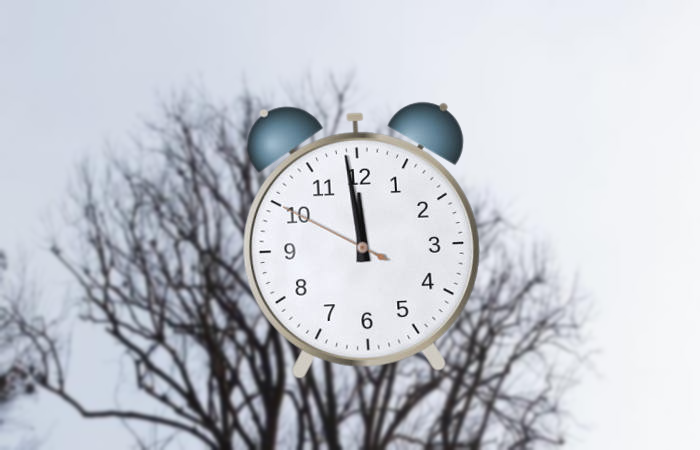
11:58:50
